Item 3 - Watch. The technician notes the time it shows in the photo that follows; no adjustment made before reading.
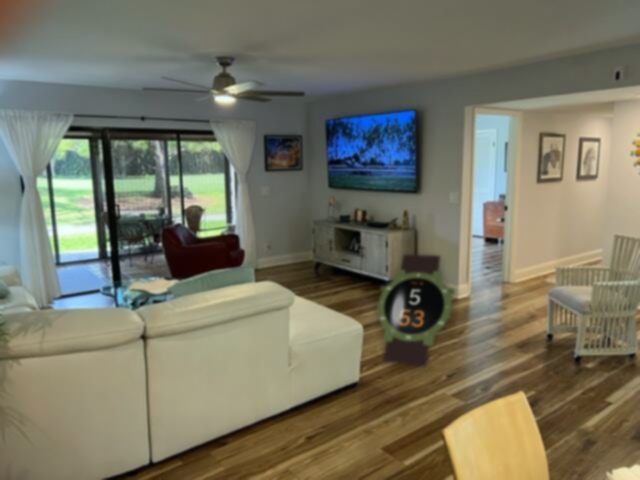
5:53
